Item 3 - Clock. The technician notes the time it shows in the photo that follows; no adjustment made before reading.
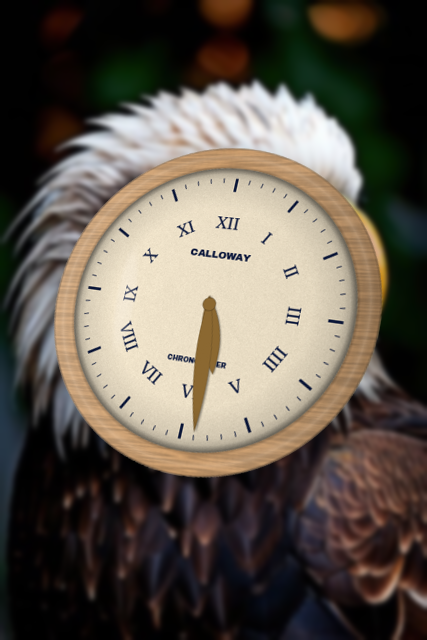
5:29
